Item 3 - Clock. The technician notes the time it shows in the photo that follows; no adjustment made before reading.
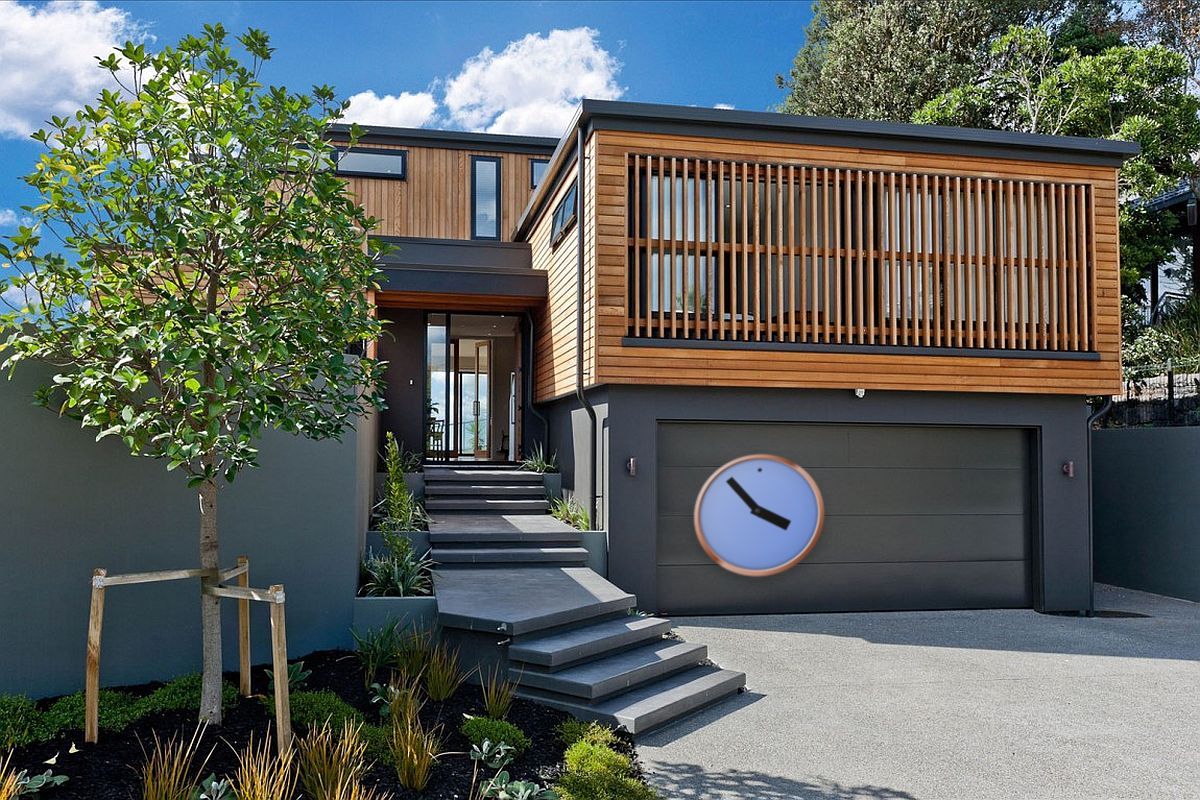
3:53
